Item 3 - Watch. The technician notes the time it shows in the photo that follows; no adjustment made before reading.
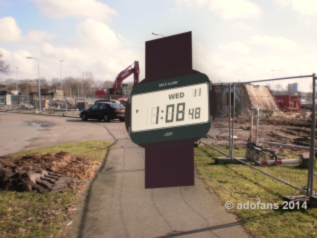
1:08:48
